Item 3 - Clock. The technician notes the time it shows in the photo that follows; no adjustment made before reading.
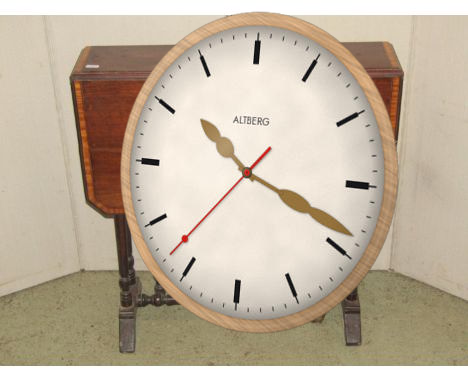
10:18:37
